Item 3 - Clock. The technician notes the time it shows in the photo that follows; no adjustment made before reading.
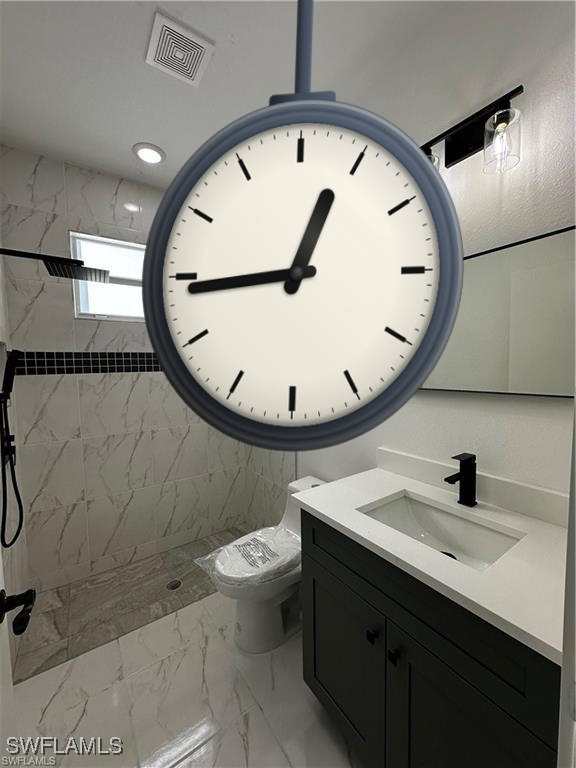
12:44
